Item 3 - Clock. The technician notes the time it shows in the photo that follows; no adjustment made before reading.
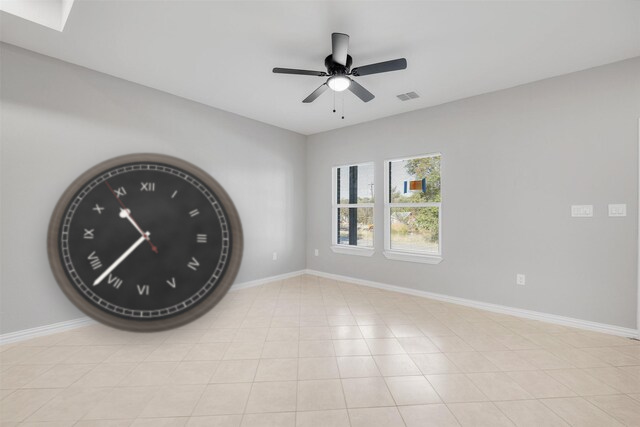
10:36:54
